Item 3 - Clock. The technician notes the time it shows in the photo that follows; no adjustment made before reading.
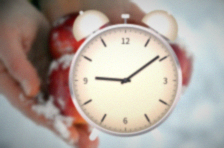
9:09
